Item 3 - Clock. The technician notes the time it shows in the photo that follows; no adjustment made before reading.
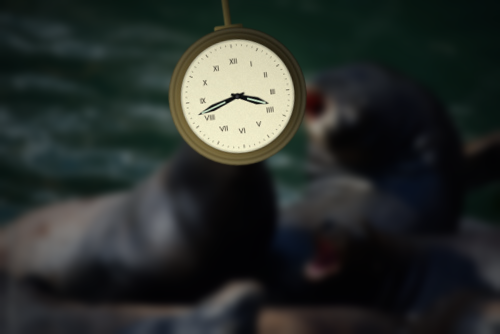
3:42
